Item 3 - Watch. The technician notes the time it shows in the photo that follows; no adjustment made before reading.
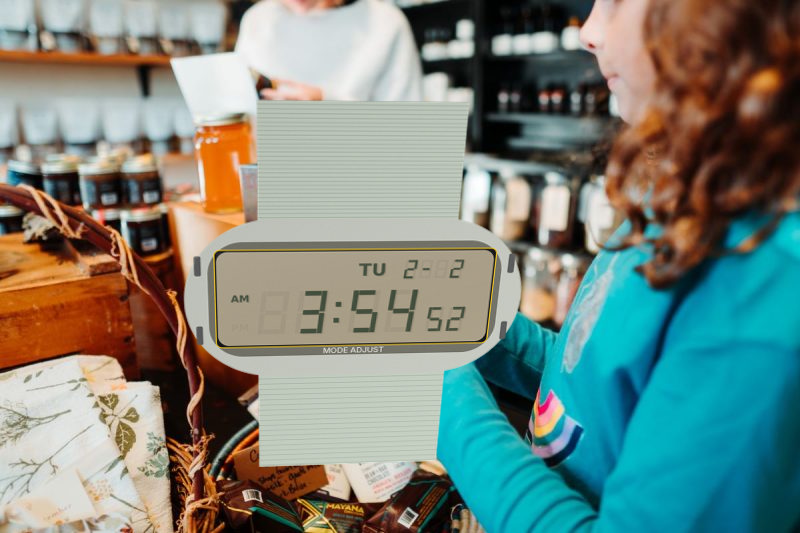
3:54:52
